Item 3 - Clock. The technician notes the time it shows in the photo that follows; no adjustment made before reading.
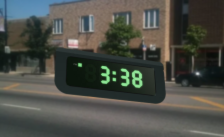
3:38
